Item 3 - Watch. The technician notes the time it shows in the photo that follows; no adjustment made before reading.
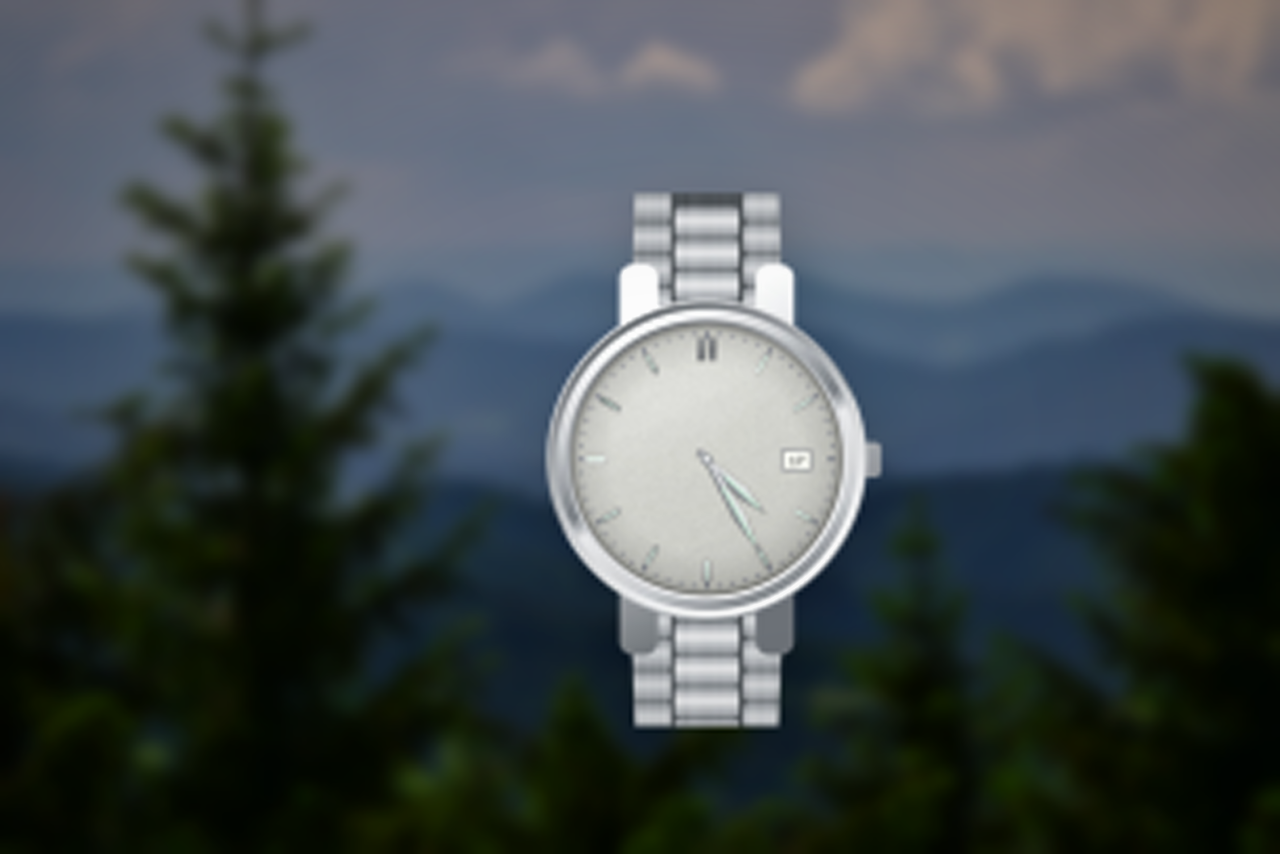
4:25
